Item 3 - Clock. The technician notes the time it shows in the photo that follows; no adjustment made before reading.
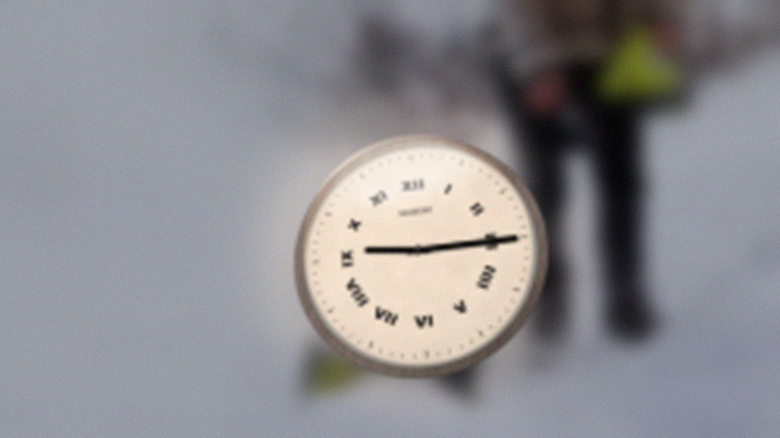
9:15
